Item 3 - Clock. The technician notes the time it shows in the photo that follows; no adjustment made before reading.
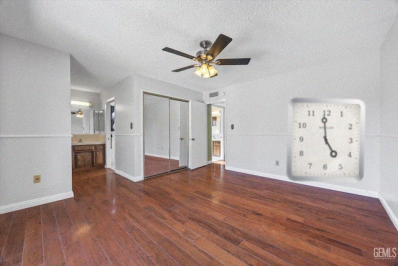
4:59
